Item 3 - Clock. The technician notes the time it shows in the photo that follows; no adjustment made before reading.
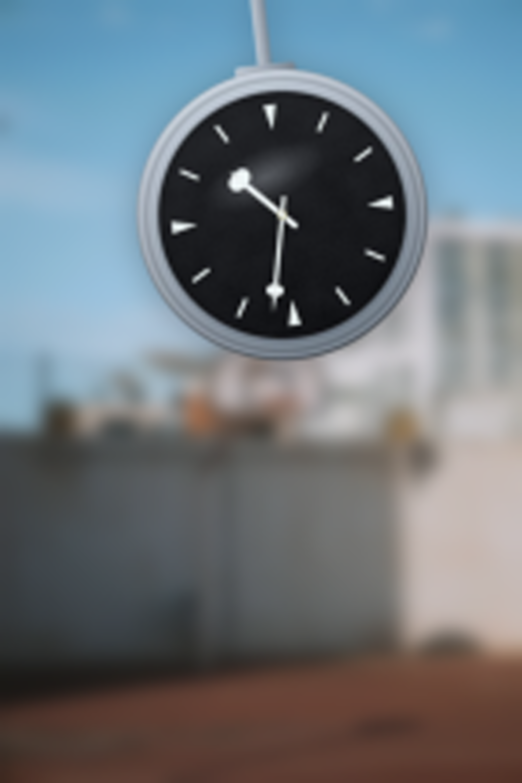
10:32
